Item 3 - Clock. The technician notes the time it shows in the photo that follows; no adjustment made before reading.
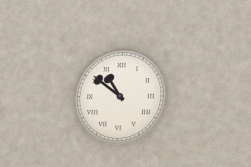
10:51
